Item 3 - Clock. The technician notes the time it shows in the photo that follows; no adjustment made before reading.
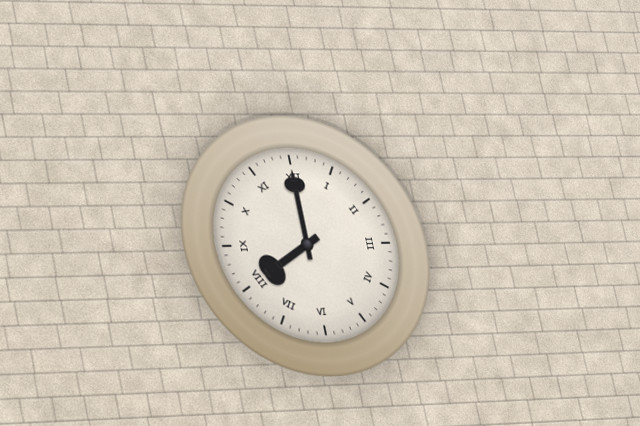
8:00
